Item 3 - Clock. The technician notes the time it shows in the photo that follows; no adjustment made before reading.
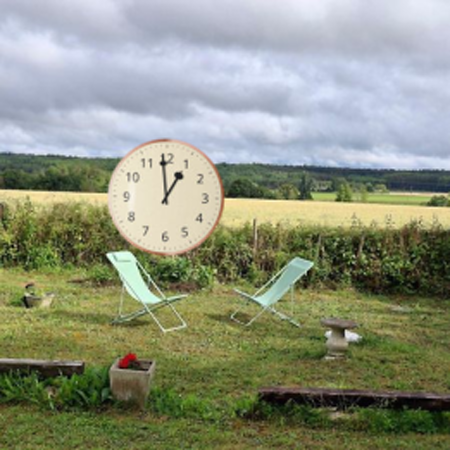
12:59
